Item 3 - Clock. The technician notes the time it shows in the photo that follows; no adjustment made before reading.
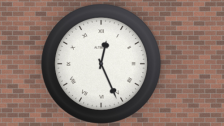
12:26
